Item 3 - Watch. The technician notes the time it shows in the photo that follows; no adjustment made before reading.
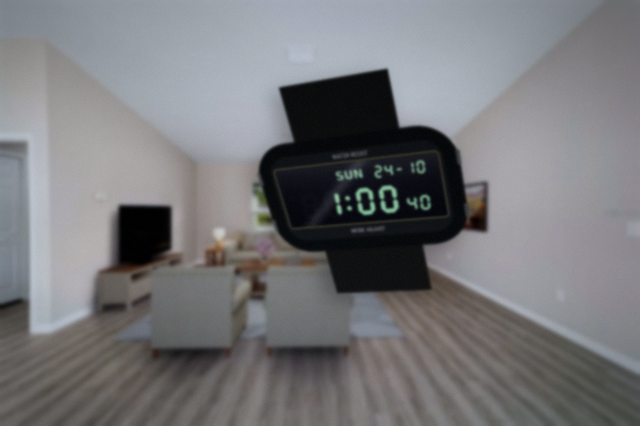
1:00:40
